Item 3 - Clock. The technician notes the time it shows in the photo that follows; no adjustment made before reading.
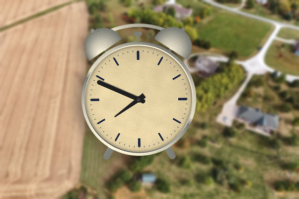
7:49
